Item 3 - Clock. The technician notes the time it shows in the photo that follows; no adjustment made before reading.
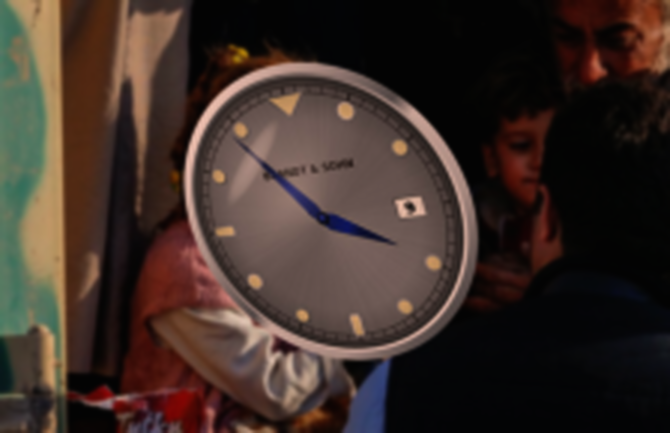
3:54
